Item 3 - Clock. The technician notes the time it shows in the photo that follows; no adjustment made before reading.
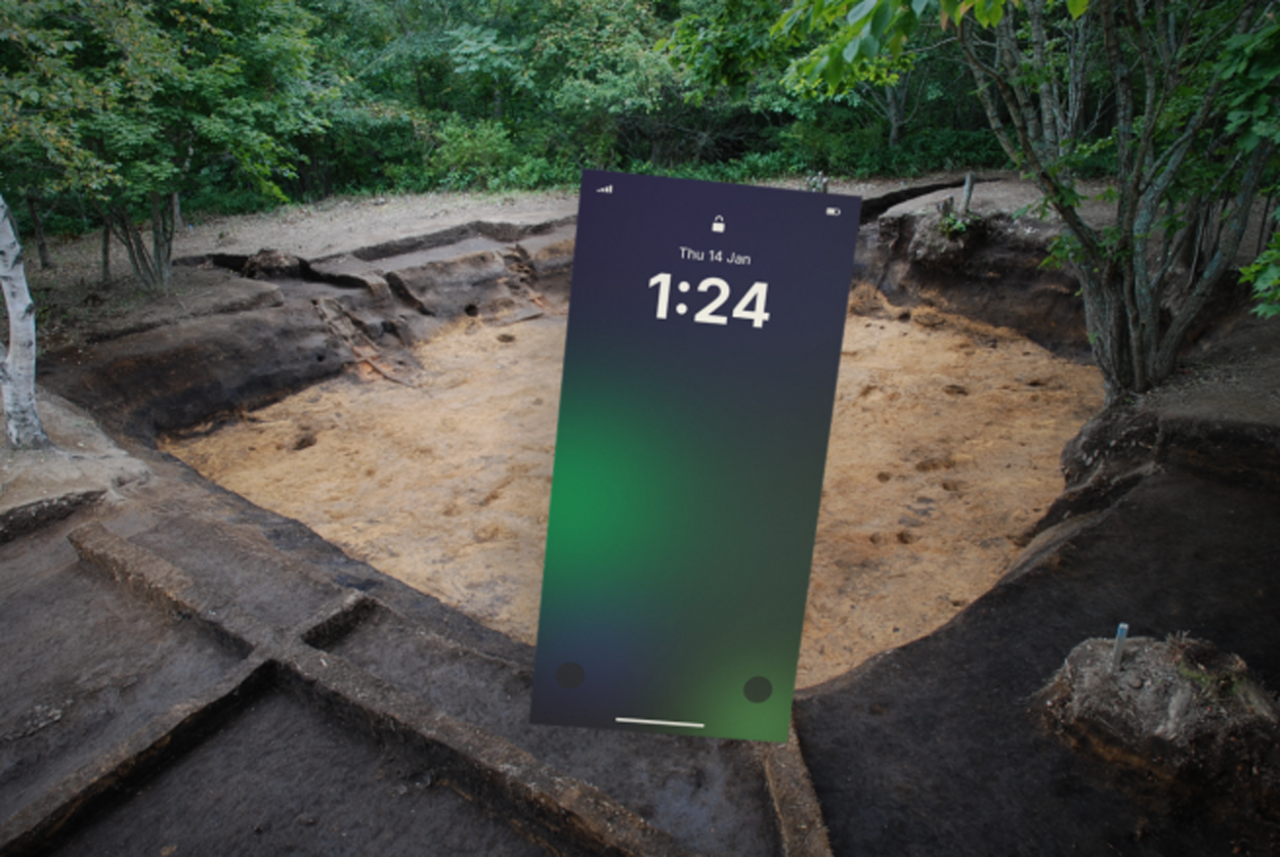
1:24
